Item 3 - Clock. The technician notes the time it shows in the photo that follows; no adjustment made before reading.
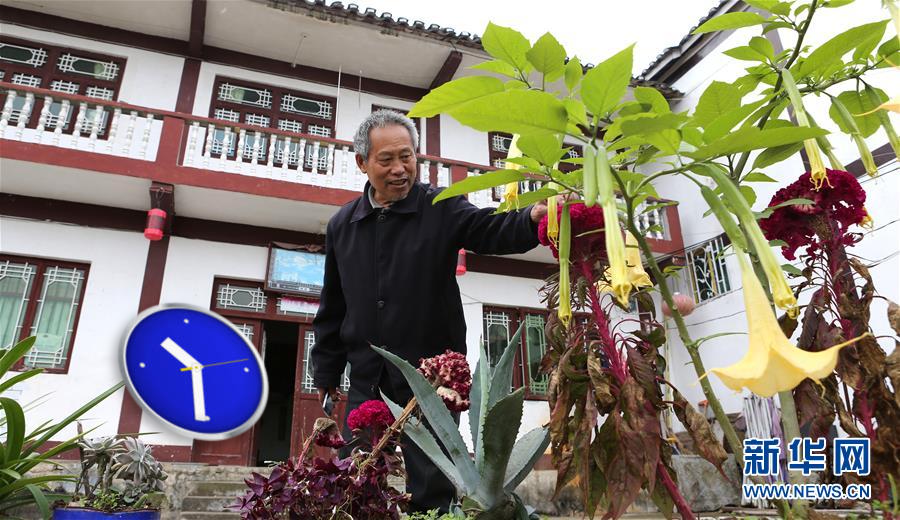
10:31:13
